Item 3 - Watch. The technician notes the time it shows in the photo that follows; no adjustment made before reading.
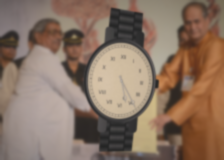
5:24
